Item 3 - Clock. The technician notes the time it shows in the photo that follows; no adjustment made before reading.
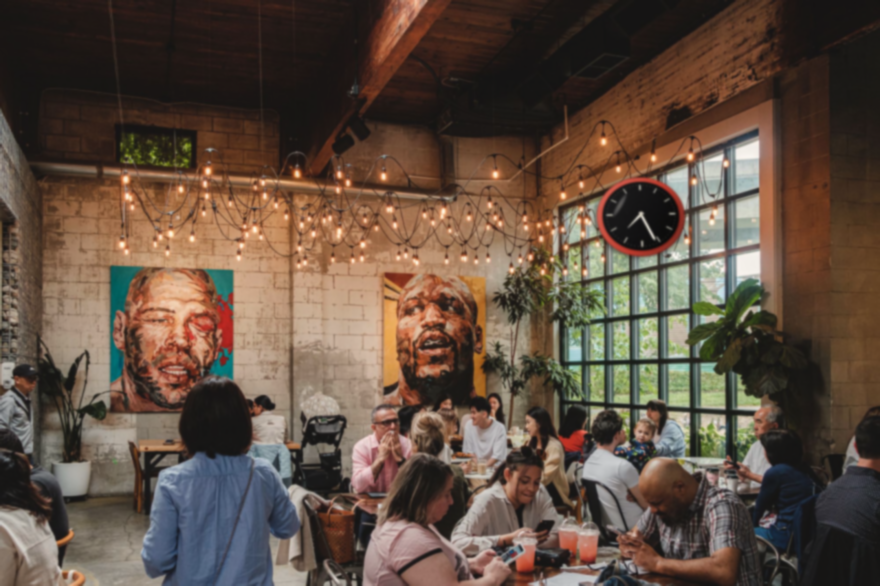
7:26
